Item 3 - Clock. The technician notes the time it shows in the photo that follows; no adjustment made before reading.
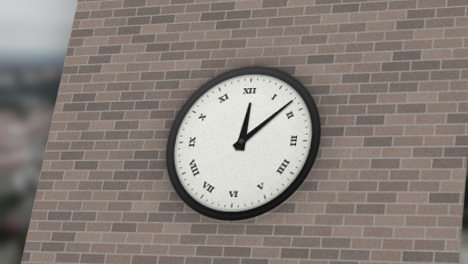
12:08
